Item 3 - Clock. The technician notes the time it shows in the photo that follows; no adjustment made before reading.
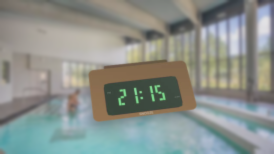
21:15
